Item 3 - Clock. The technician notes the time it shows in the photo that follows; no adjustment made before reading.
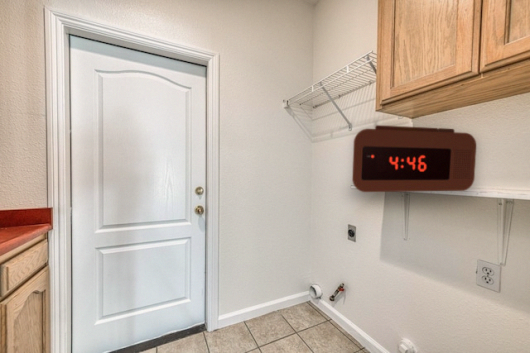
4:46
